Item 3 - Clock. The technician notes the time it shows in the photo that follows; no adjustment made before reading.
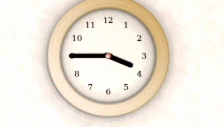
3:45
